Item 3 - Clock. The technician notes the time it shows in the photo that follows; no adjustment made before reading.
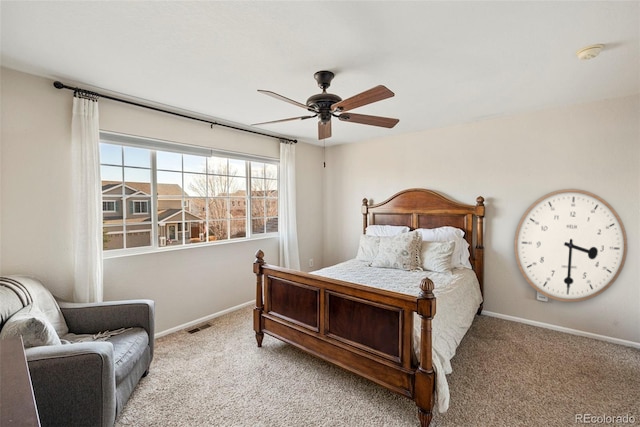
3:30
